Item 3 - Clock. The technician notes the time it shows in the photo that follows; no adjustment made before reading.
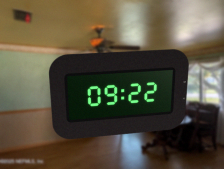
9:22
